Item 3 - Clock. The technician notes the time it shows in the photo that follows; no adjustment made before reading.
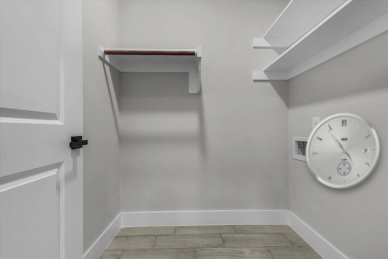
4:54
